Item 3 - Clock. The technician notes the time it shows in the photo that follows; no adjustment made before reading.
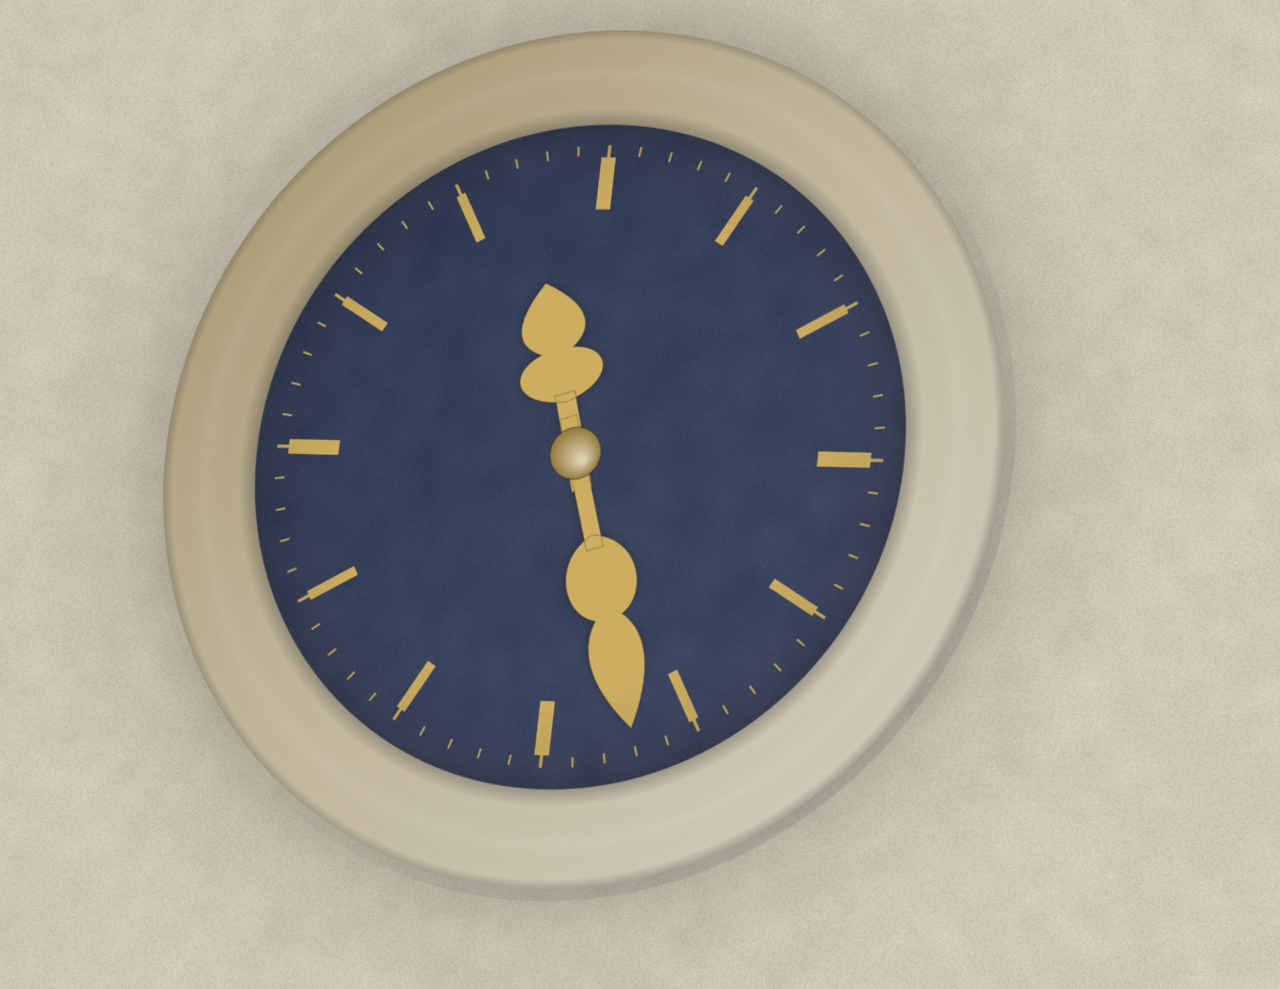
11:27
